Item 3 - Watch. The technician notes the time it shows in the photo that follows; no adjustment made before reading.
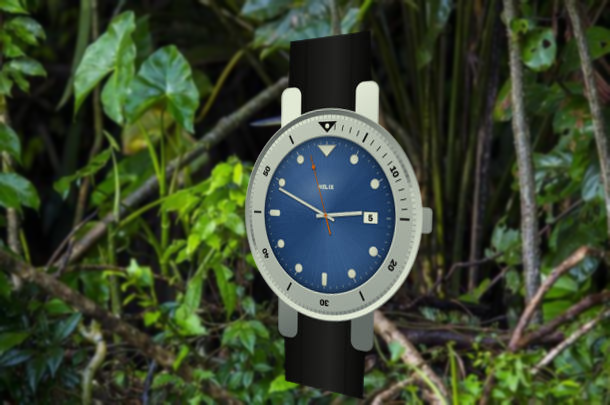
2:48:57
